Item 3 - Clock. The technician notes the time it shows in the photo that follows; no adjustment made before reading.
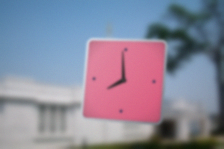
7:59
